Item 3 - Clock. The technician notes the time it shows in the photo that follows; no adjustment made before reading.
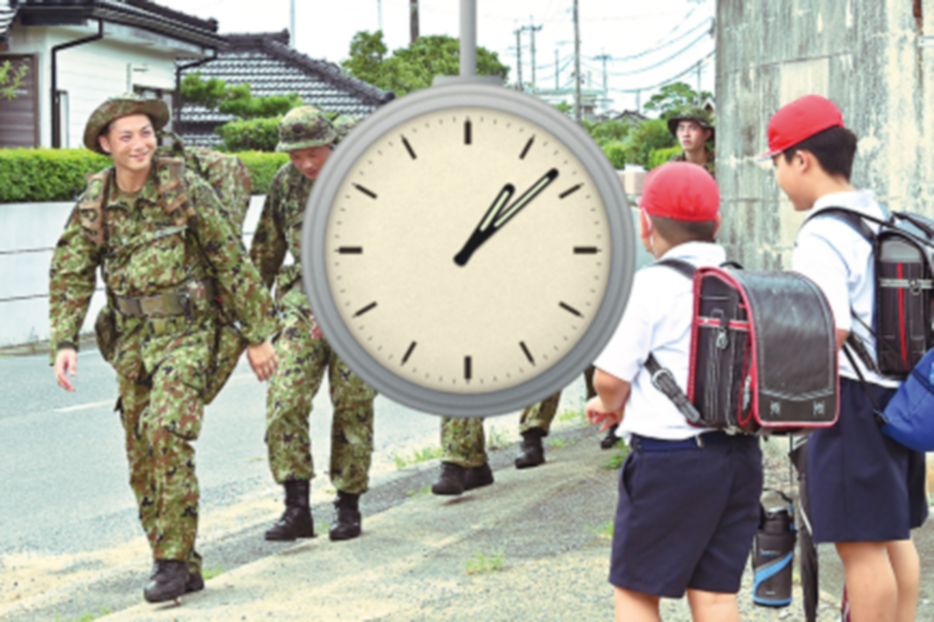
1:08
